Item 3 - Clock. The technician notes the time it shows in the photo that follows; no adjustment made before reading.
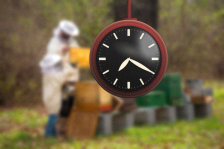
7:20
